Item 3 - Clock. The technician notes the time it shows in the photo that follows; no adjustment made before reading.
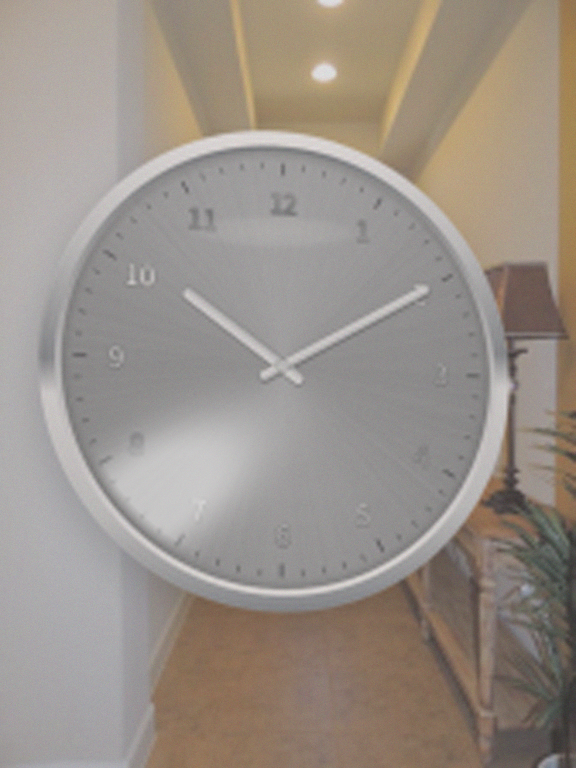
10:10
